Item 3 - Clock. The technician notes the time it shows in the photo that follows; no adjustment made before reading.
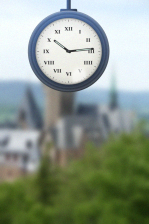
10:14
